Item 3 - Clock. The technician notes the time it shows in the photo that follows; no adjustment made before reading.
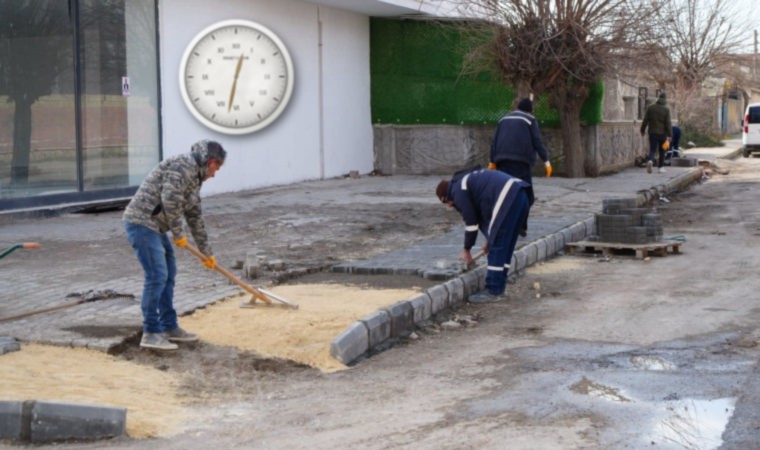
12:32
